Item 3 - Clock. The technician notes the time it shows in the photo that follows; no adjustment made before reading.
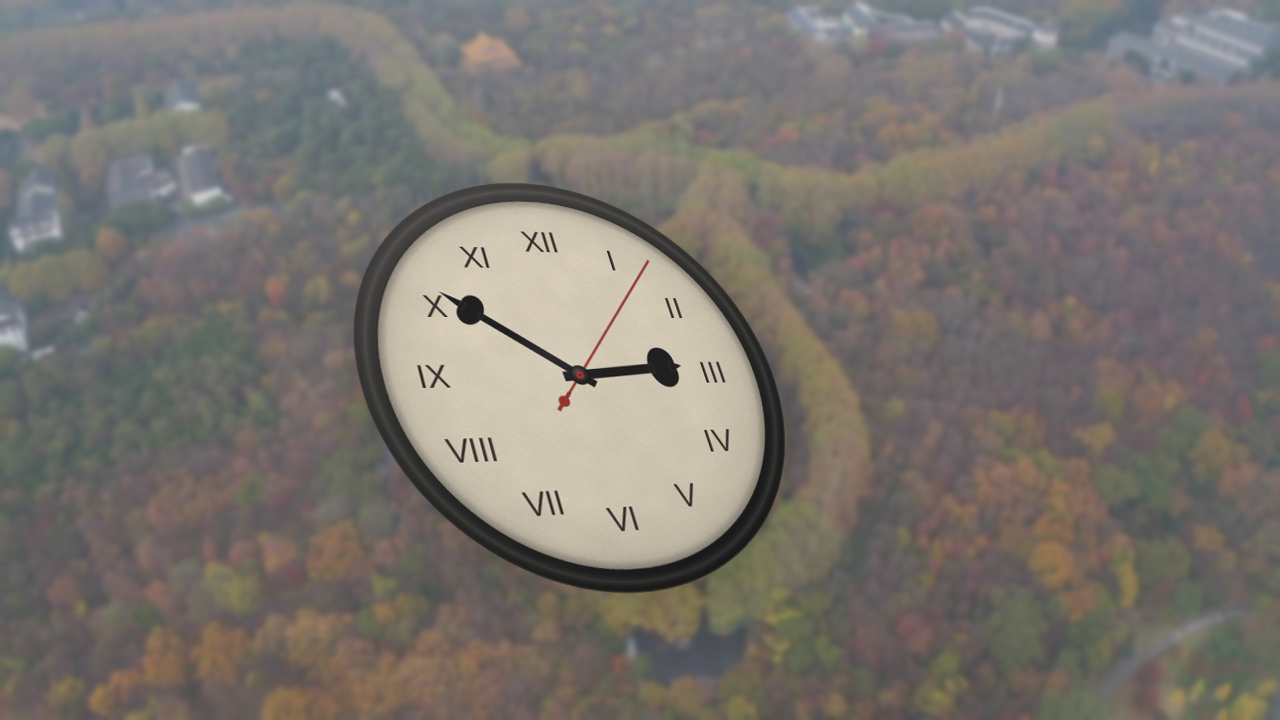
2:51:07
